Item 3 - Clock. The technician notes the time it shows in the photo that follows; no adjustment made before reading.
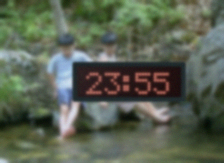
23:55
